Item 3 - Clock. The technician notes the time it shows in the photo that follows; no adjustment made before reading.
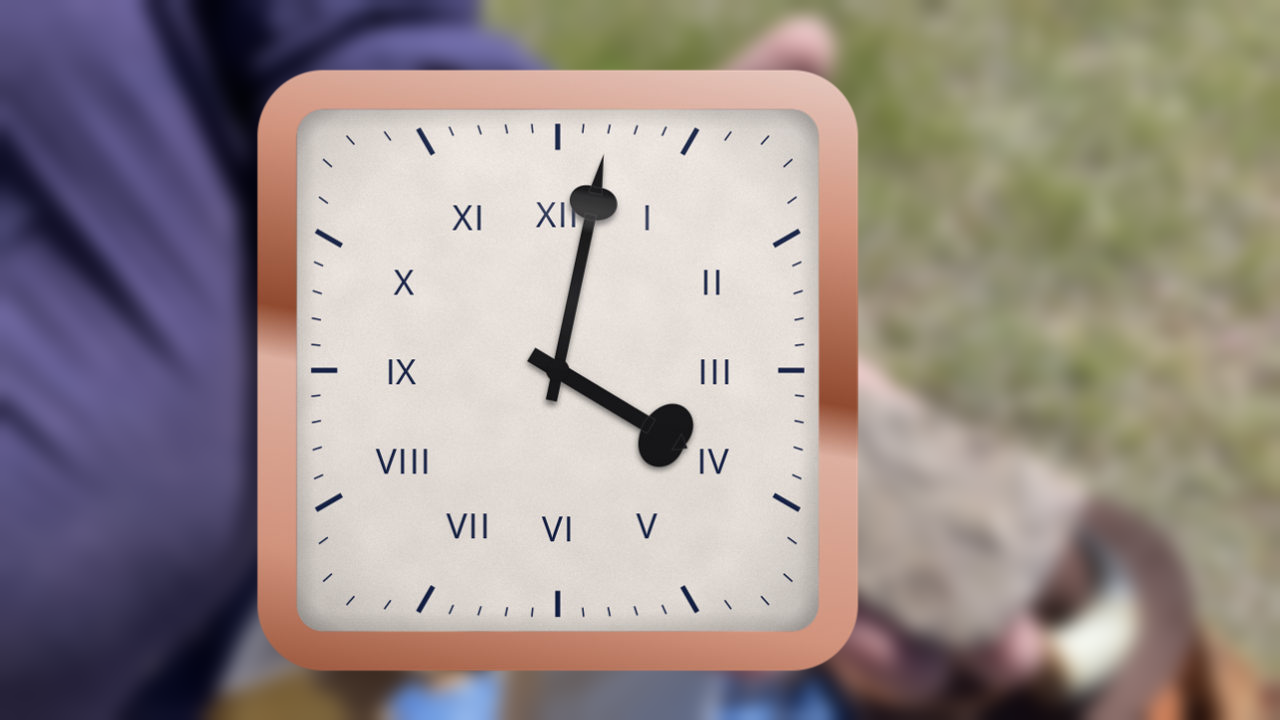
4:02
